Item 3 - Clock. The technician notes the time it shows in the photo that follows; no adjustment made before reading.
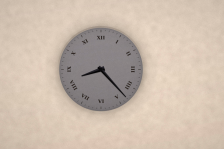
8:23
